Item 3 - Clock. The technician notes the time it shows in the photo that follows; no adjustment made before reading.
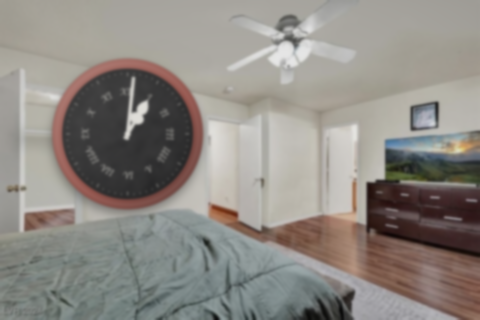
1:01
